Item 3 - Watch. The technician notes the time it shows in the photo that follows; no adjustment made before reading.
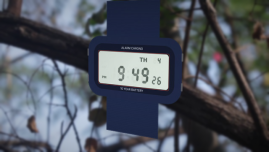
9:49:26
